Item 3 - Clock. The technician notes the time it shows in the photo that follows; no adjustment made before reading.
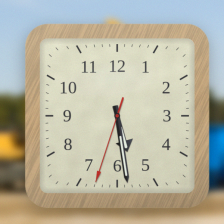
5:28:33
